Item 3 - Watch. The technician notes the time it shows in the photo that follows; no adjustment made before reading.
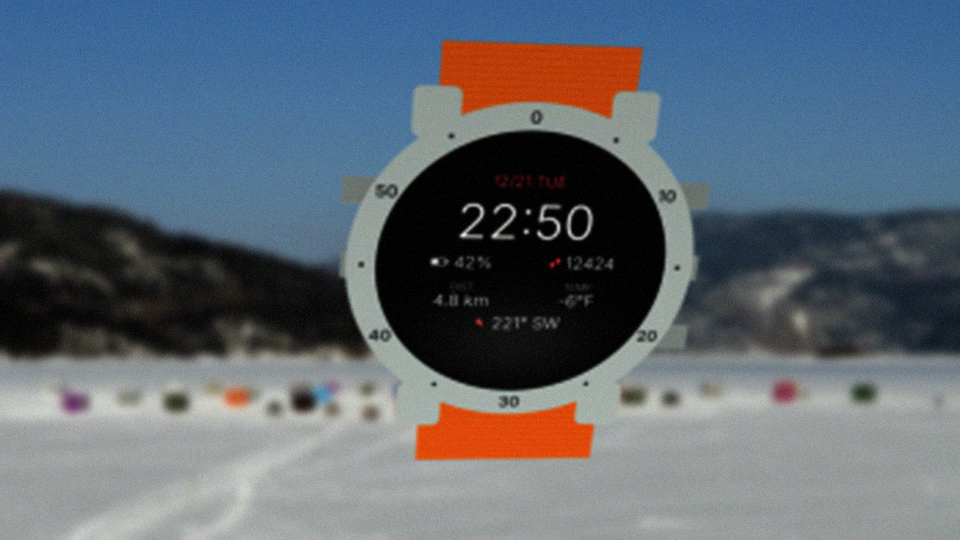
22:50
